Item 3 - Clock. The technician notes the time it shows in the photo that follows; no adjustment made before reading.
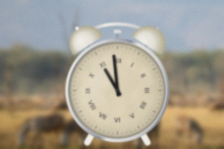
10:59
